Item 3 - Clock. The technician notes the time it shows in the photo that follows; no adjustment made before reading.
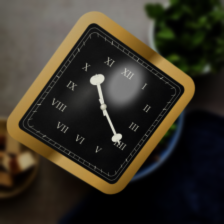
10:20
